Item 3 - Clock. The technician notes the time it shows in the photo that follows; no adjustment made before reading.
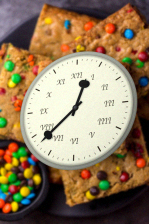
12:38
